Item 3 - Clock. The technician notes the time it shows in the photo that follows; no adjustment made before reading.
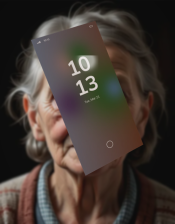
10:13
